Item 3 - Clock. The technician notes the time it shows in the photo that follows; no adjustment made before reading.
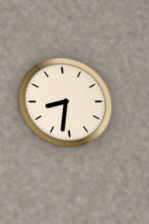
8:32
